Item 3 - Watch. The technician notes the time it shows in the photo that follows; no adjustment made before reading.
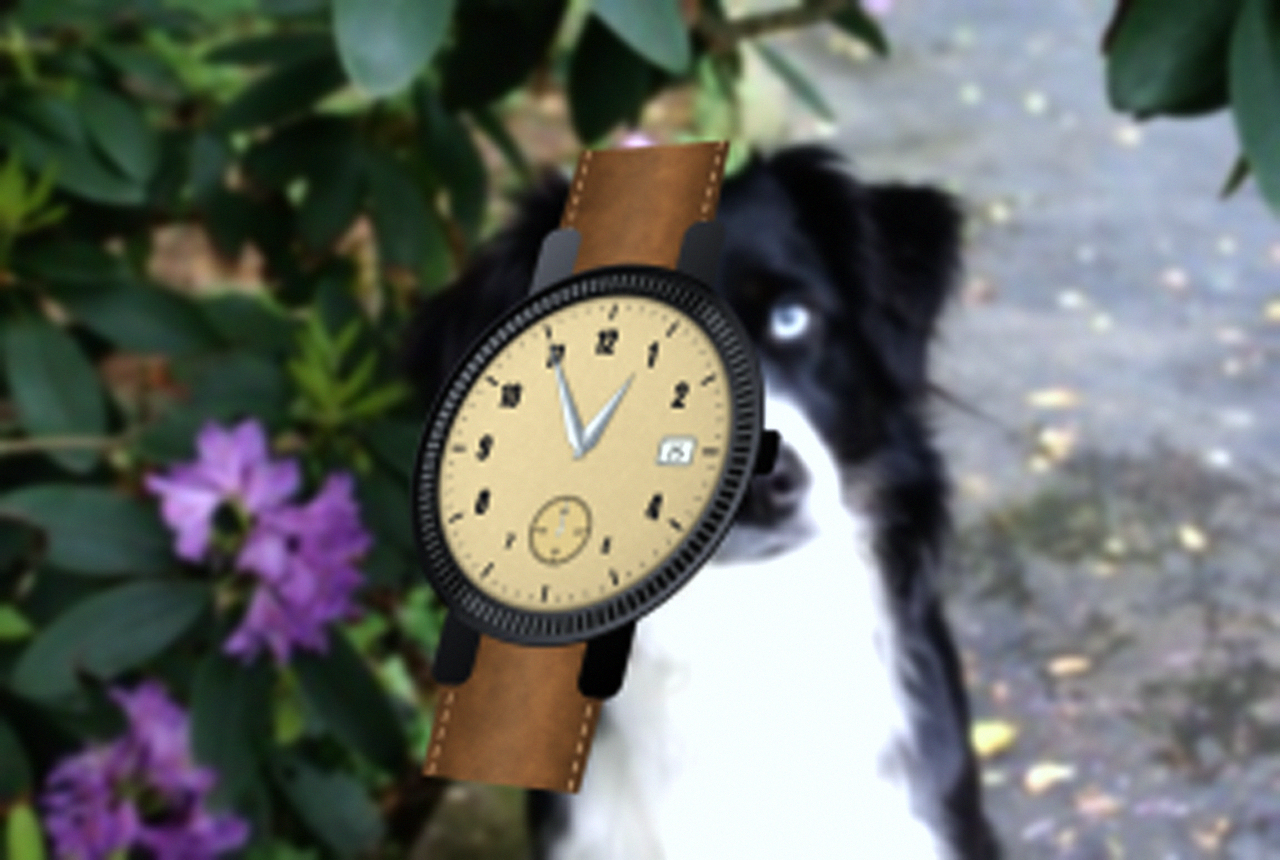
12:55
